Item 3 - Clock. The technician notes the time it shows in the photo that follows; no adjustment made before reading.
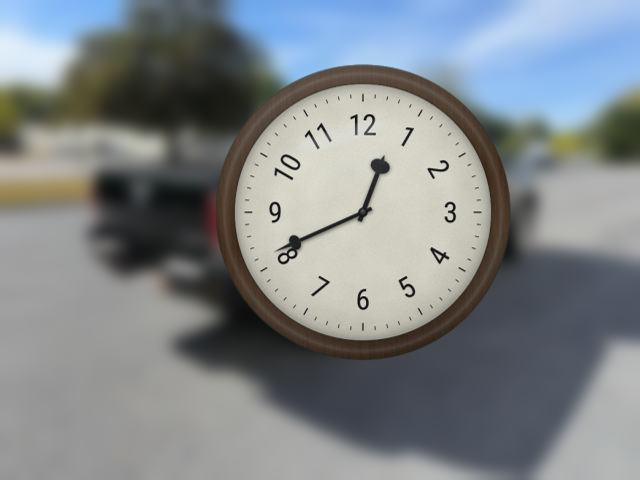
12:41
